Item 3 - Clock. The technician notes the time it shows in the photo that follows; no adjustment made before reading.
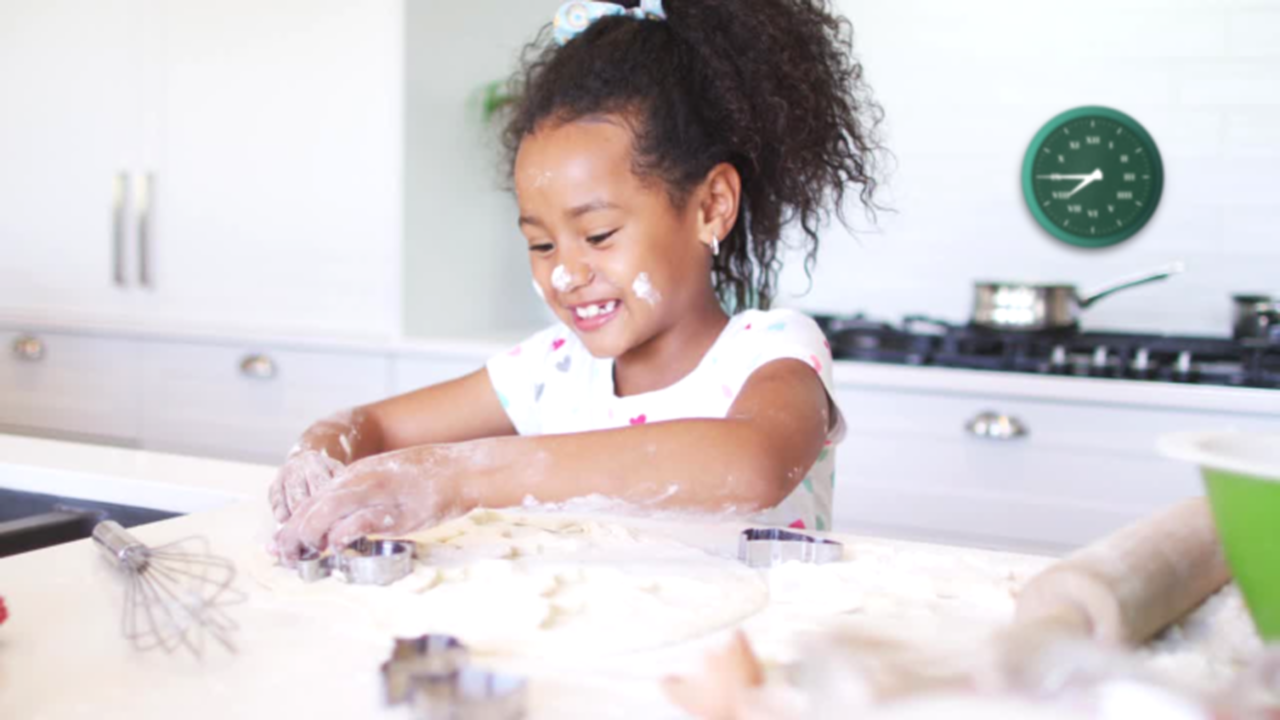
7:45
